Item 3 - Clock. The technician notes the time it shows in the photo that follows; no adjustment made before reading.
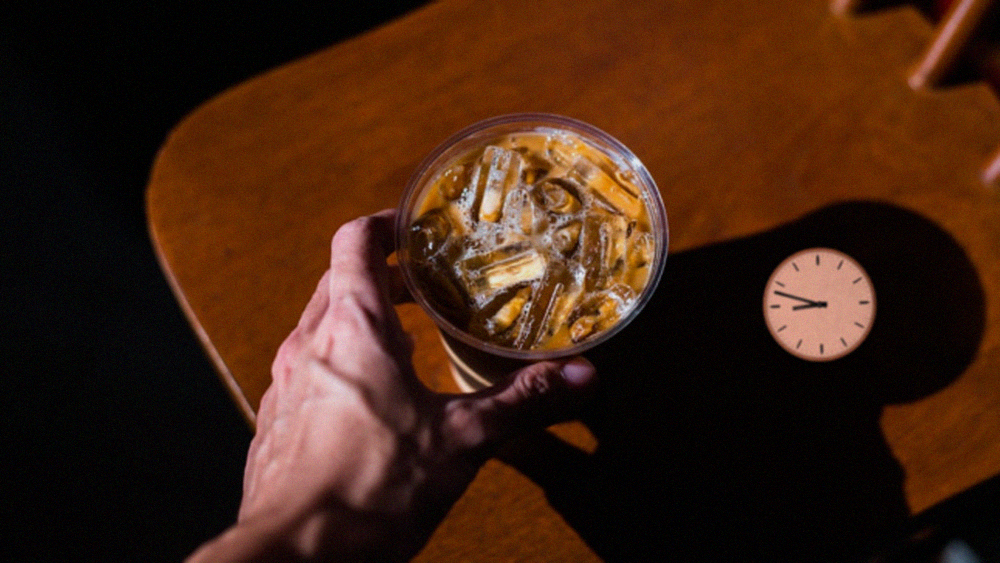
8:48
